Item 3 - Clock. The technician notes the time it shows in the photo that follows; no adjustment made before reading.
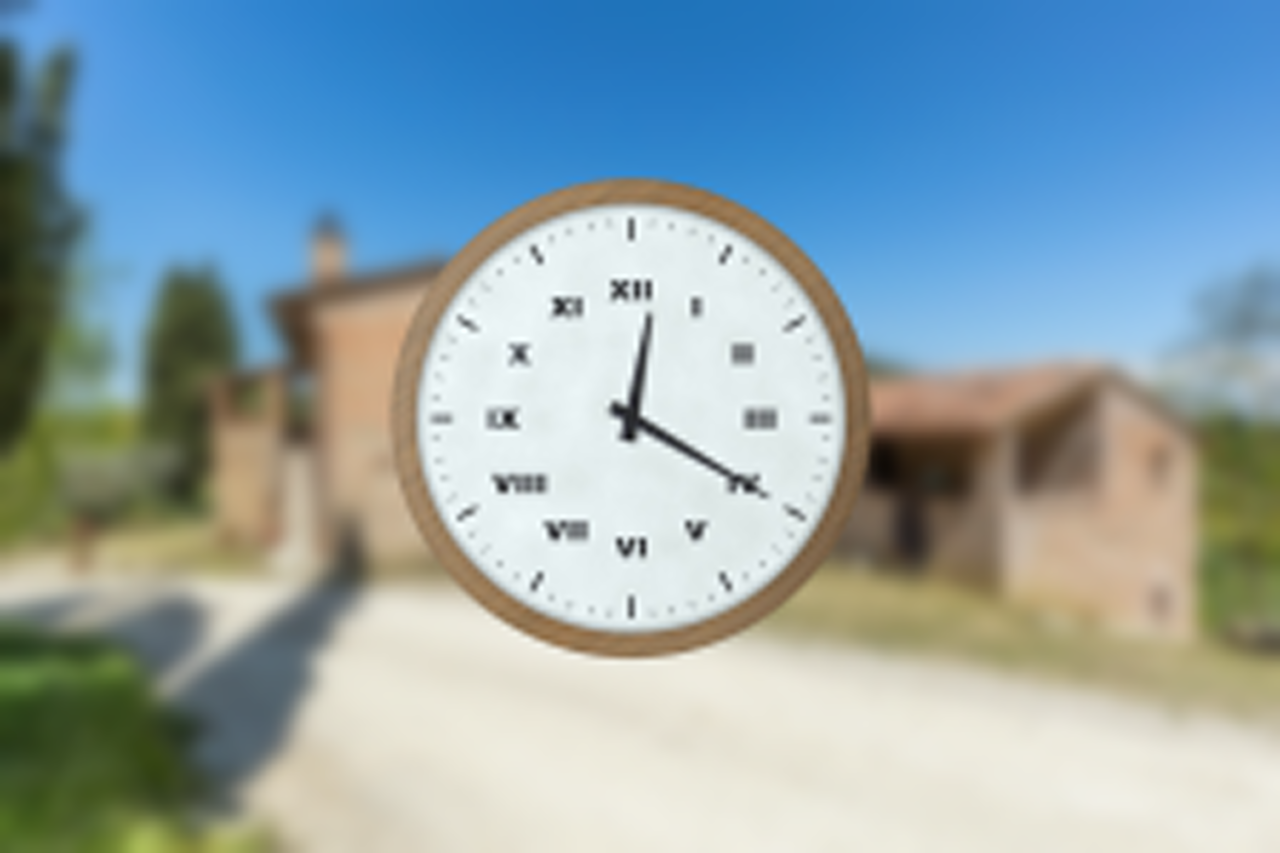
12:20
